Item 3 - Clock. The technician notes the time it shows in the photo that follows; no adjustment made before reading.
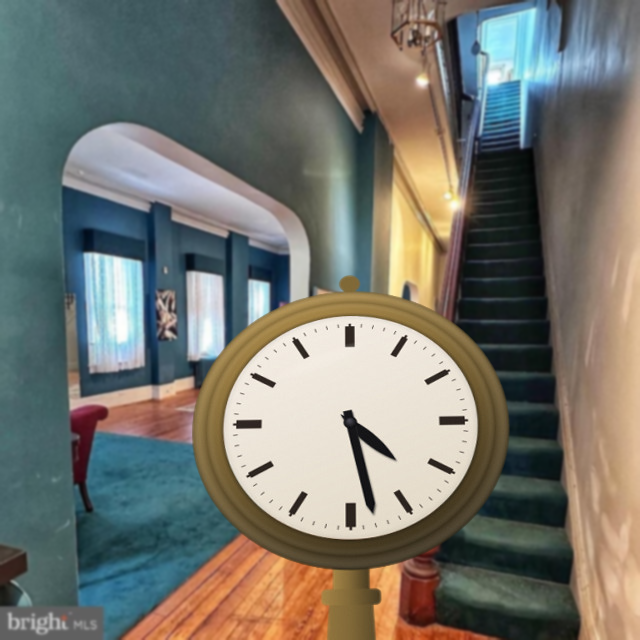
4:28
